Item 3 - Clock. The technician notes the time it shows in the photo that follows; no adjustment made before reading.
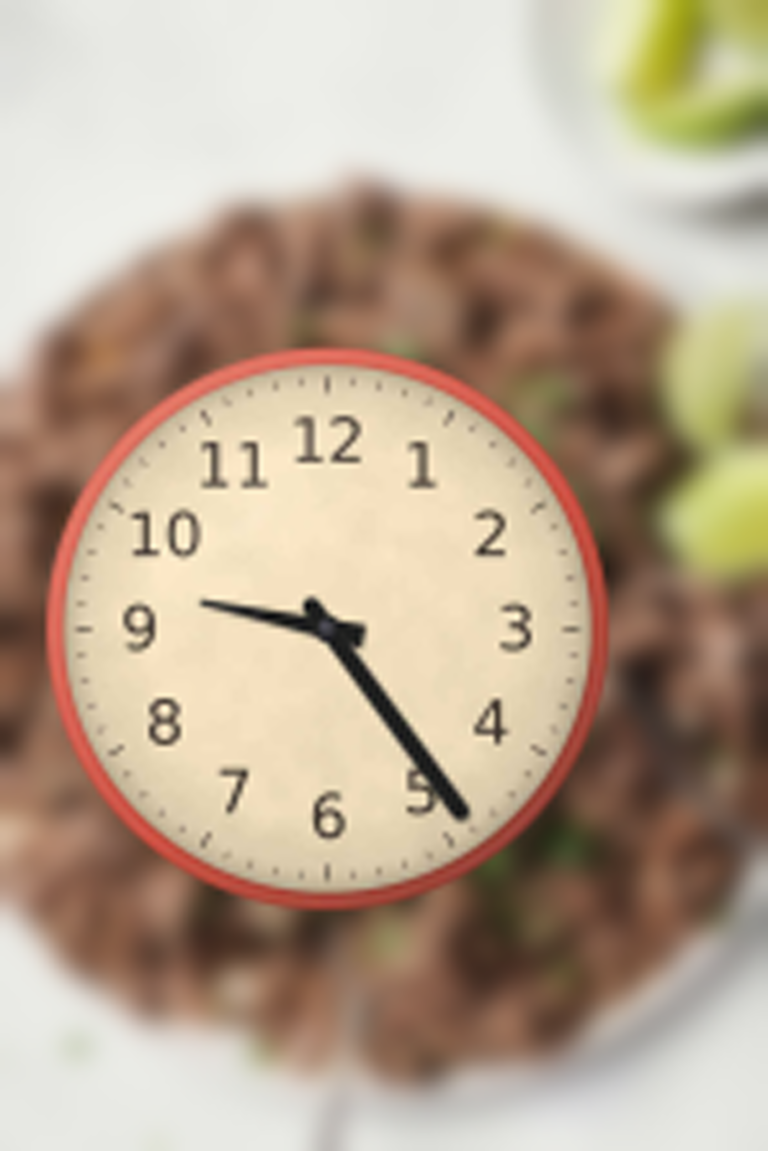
9:24
